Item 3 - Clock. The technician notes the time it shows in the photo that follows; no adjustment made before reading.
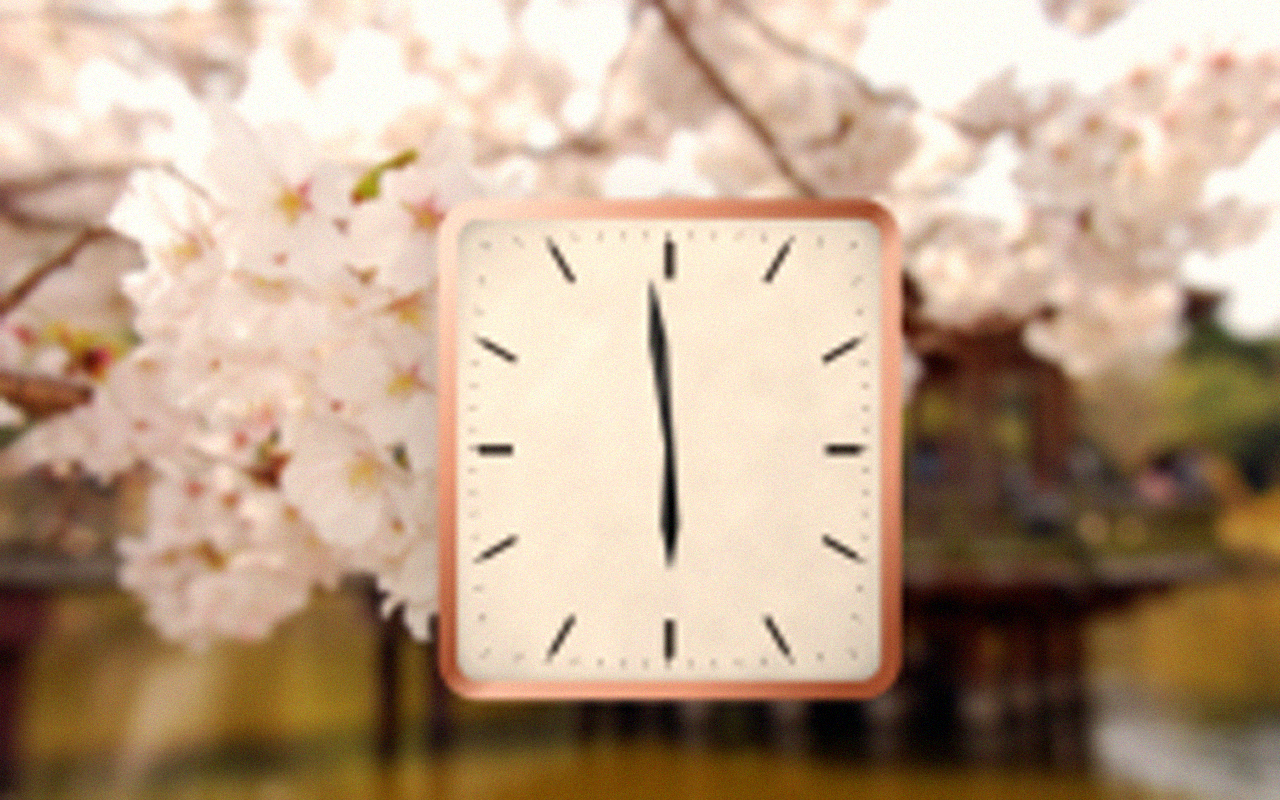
5:59
